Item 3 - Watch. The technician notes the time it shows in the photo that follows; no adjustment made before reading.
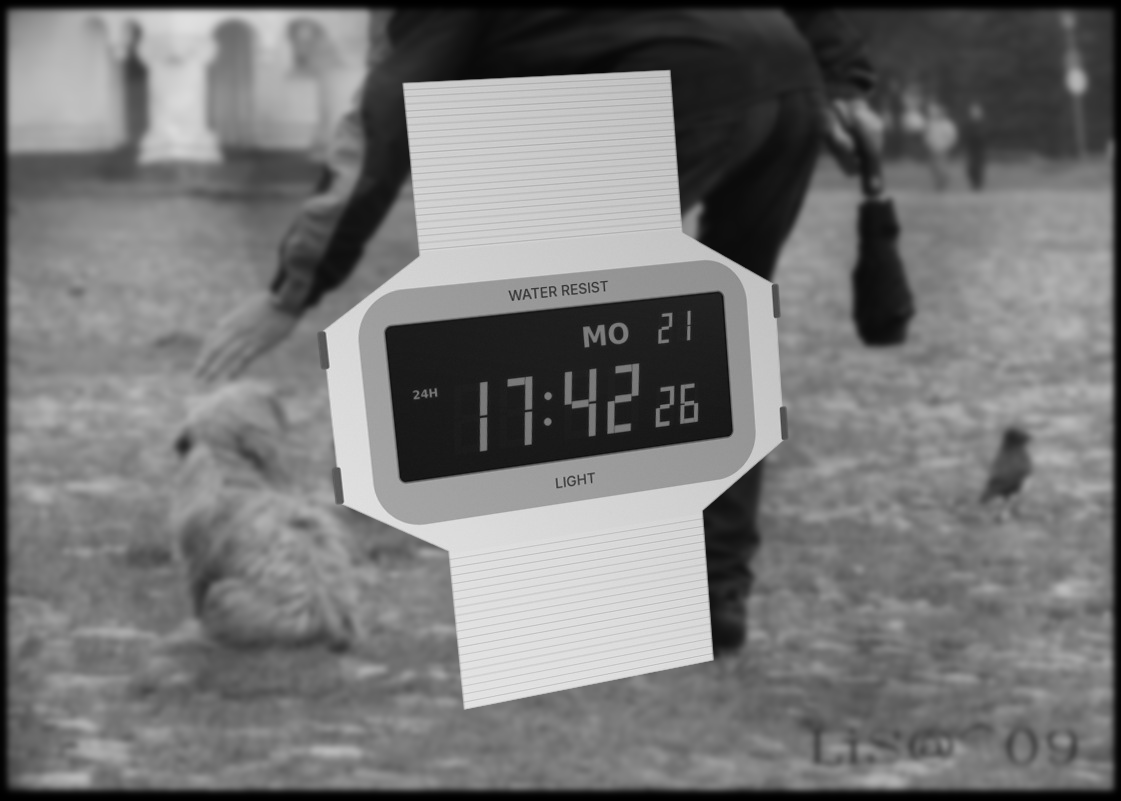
17:42:26
